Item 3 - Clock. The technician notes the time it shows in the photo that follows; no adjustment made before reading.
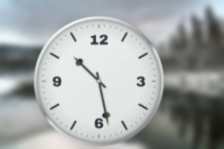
10:28
